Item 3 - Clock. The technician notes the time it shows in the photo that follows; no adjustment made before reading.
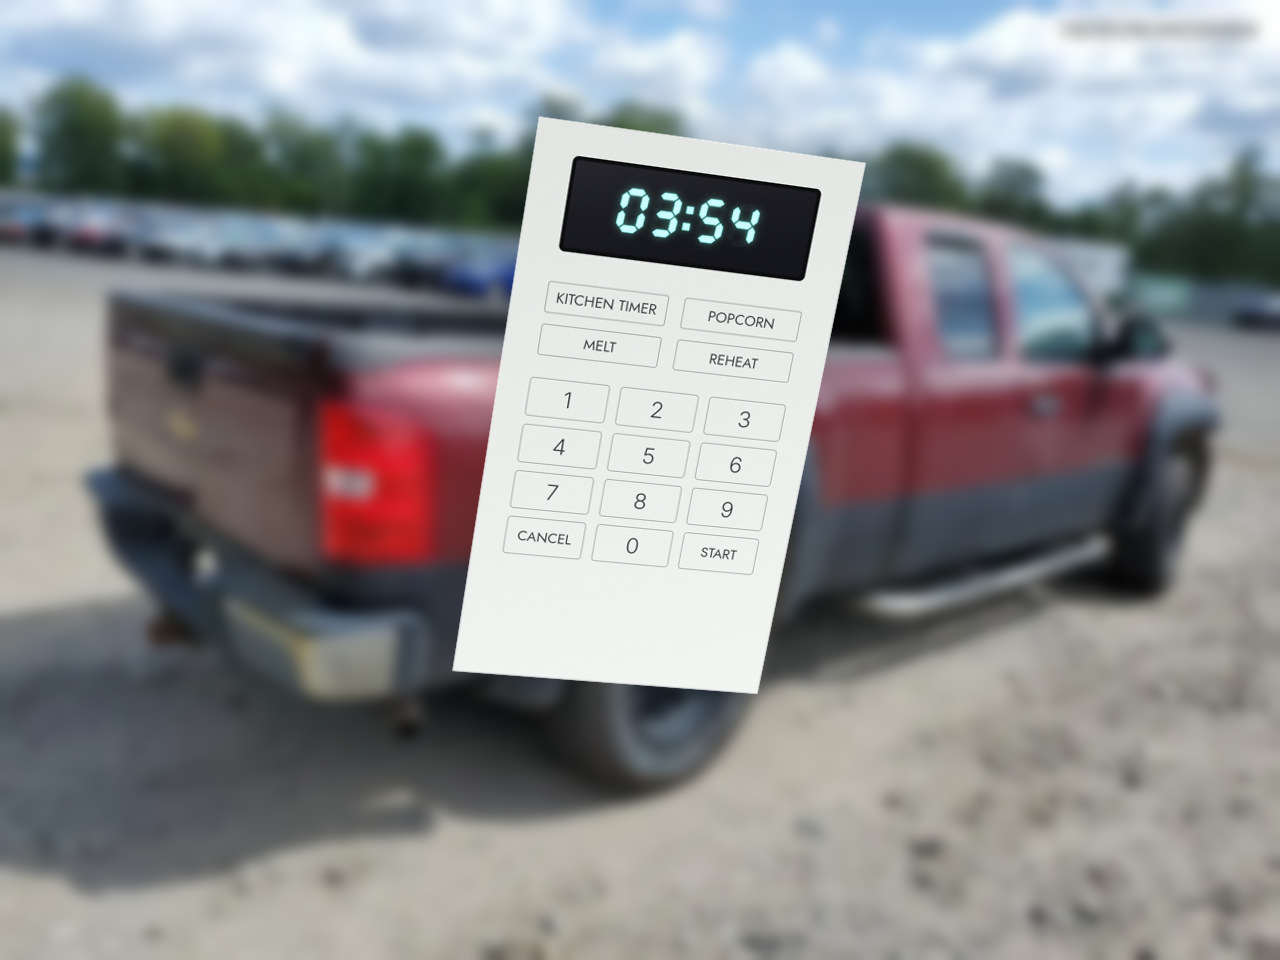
3:54
